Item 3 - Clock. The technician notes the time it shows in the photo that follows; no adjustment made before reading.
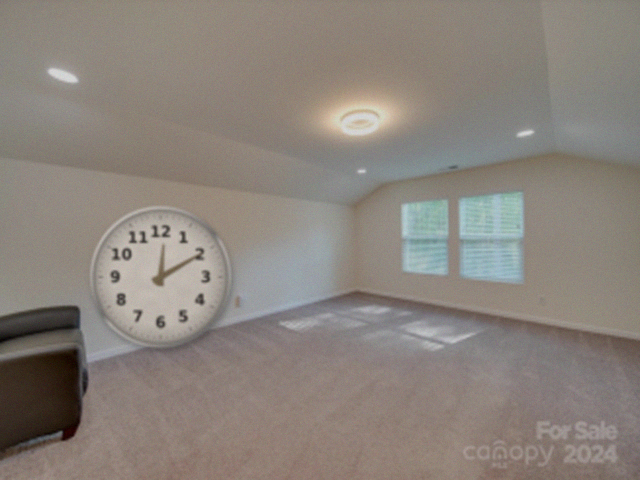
12:10
